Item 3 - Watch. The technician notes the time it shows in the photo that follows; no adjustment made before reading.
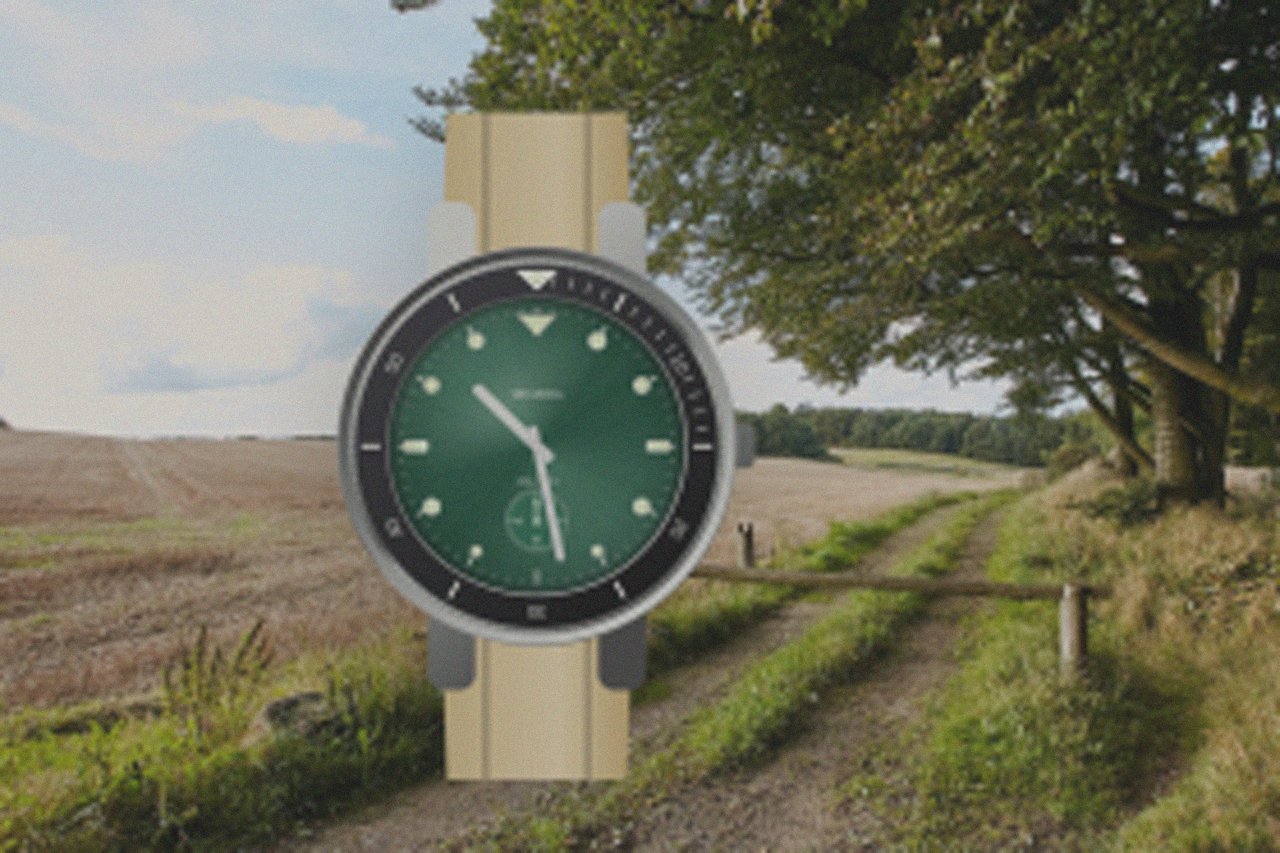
10:28
